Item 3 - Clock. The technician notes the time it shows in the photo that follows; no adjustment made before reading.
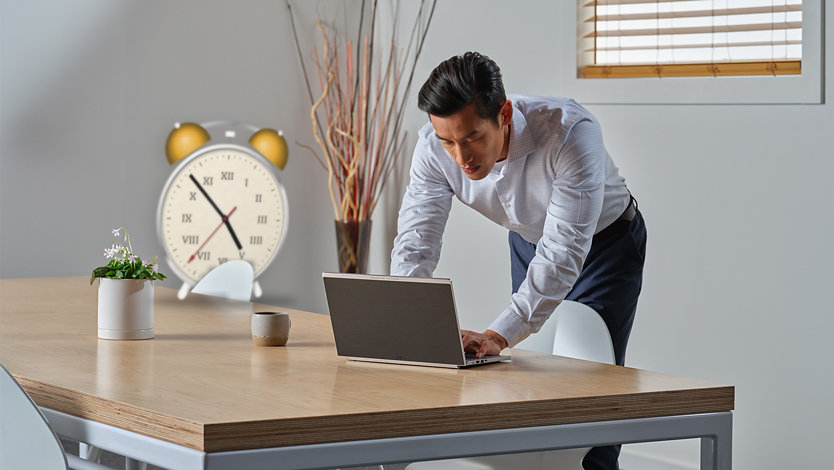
4:52:37
